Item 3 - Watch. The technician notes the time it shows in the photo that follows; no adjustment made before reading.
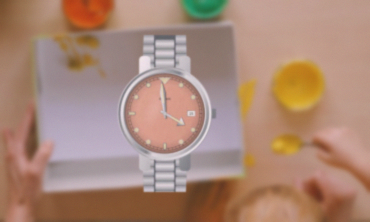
3:59
